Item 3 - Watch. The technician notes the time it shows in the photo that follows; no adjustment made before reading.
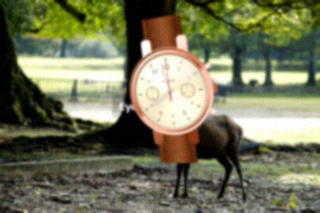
7:58
